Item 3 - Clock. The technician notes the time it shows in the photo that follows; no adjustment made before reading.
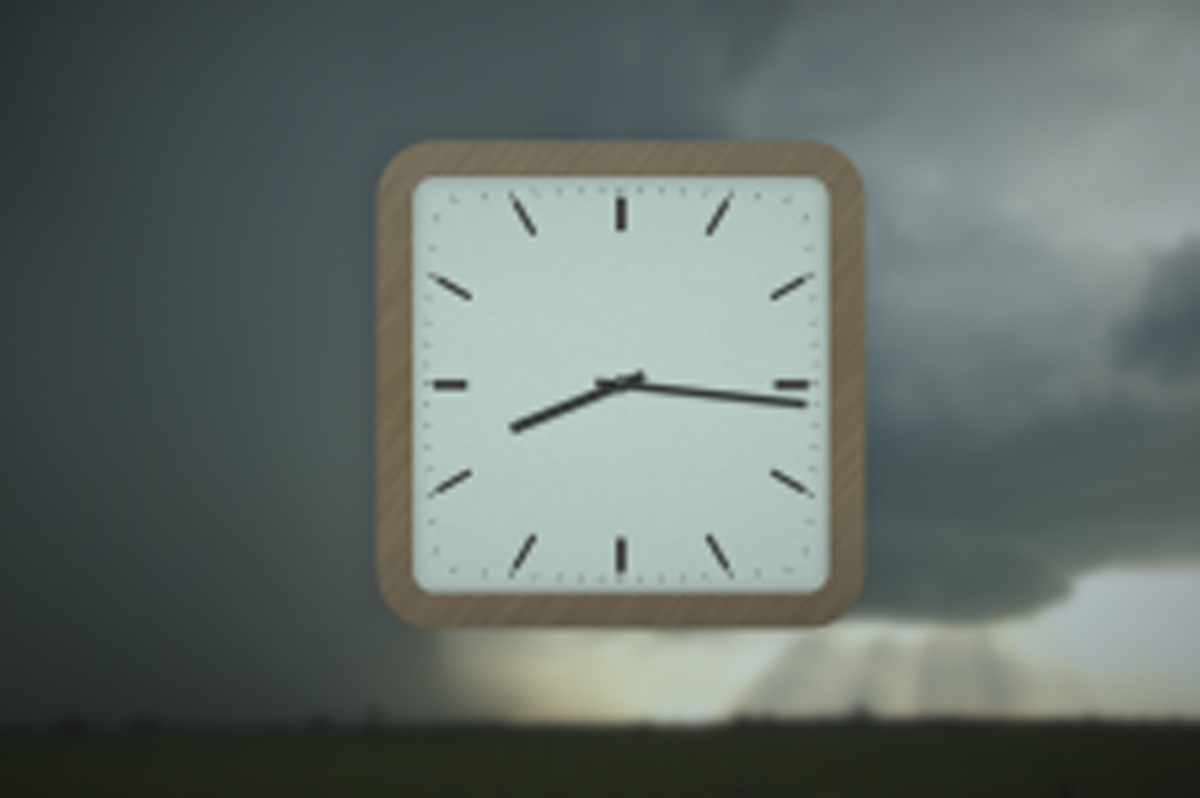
8:16
